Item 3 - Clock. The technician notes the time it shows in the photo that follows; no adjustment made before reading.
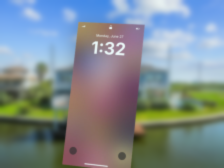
1:32
